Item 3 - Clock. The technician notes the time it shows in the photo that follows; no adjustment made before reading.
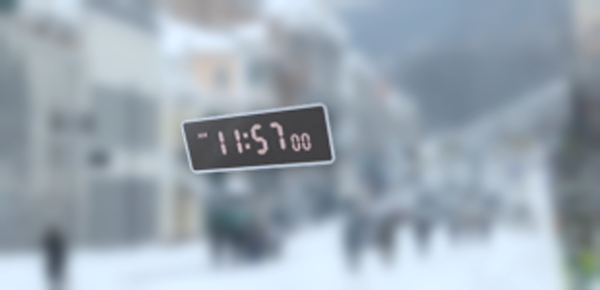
11:57:00
